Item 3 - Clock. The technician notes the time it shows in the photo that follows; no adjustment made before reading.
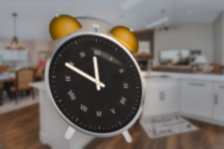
11:49
